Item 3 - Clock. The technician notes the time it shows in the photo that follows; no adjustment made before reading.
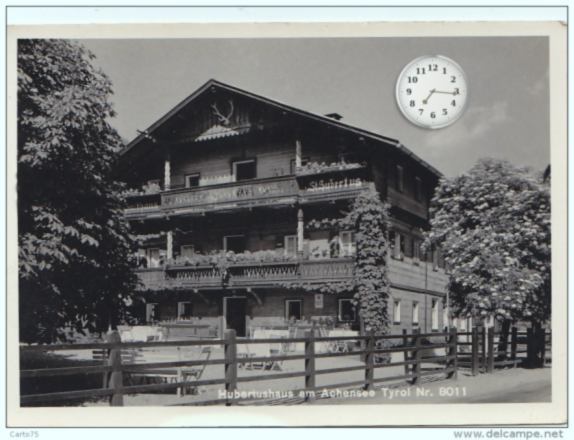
7:16
